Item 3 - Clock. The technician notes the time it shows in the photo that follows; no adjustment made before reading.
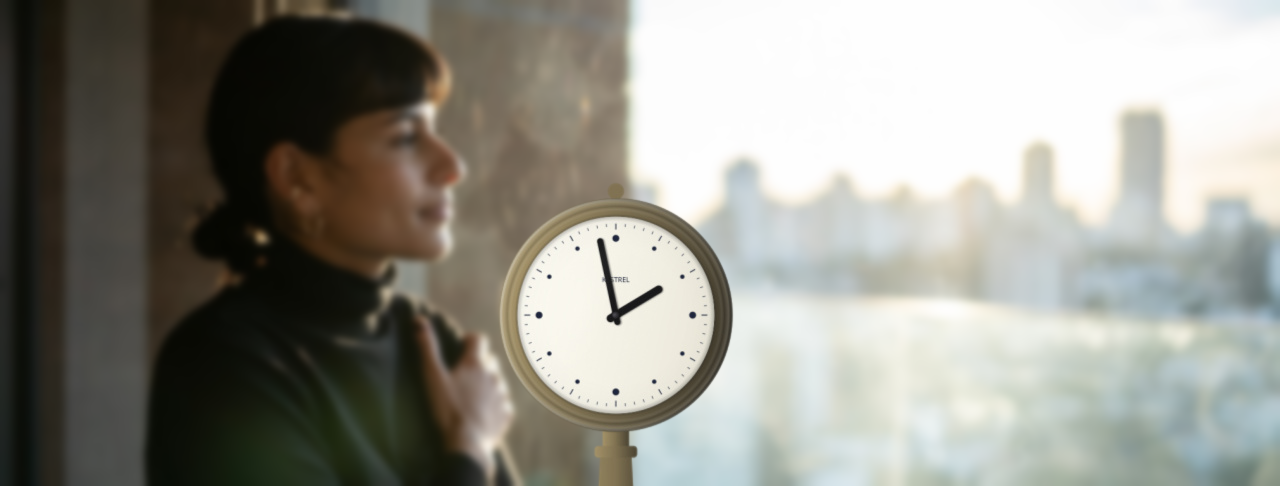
1:58
